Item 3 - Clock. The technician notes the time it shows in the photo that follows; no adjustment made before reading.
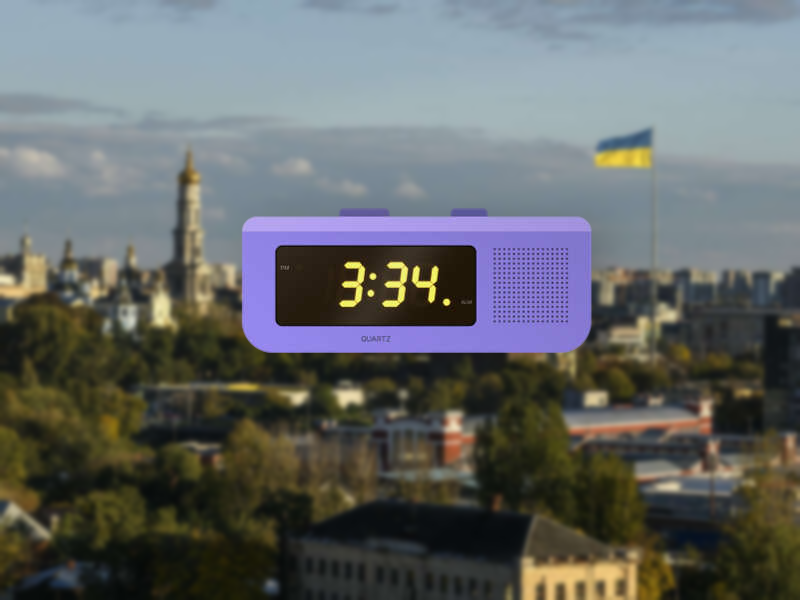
3:34
